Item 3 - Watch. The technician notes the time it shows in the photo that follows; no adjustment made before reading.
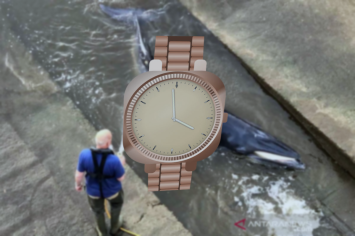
3:59
